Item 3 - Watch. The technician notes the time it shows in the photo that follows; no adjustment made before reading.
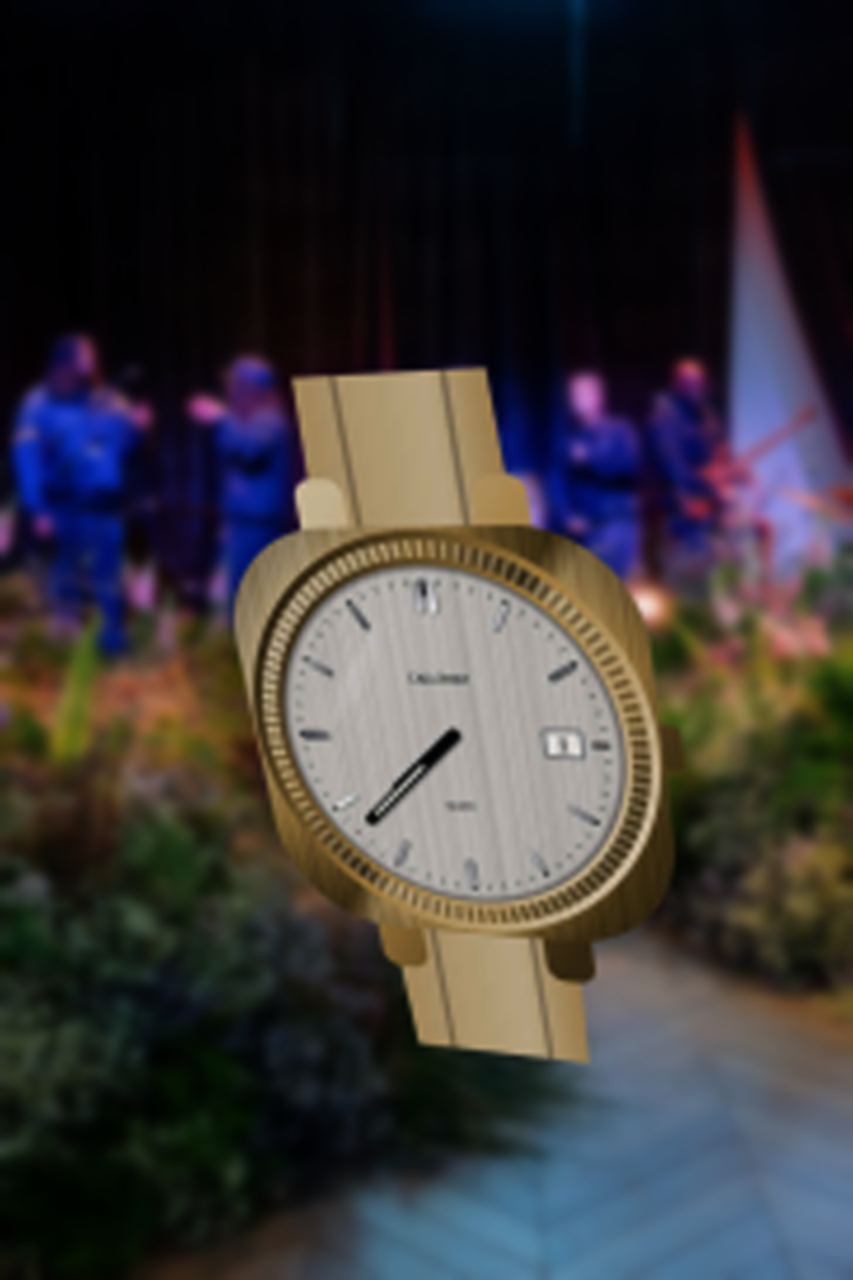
7:38
